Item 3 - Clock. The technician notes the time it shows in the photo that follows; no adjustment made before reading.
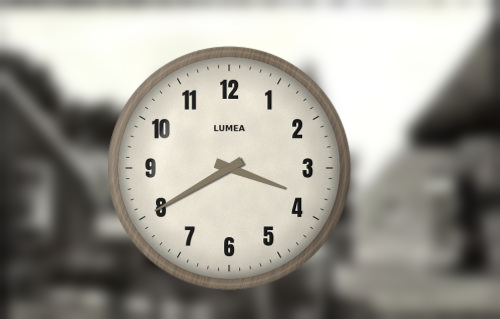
3:40
